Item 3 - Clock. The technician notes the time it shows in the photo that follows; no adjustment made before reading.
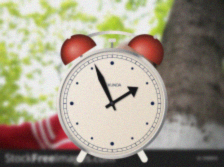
1:56
